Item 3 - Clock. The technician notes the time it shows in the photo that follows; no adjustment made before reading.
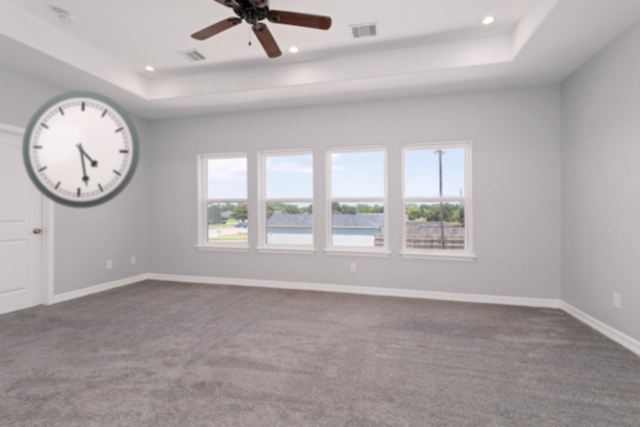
4:28
